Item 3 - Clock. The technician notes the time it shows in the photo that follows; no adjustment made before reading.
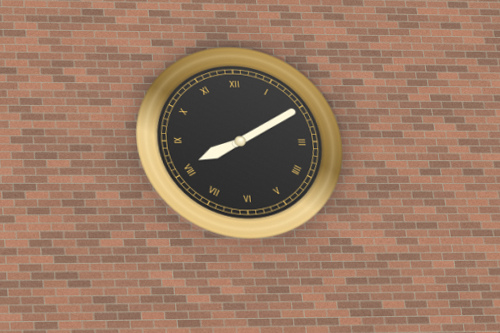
8:10
